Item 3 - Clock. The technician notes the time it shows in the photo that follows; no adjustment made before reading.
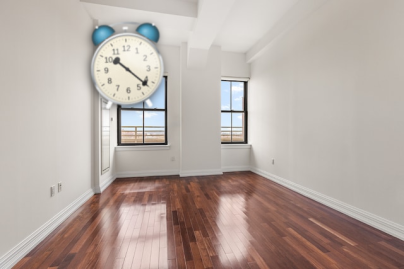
10:22
